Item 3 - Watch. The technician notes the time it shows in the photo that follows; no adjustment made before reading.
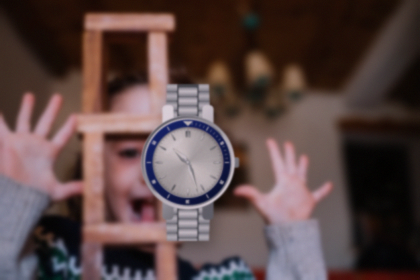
10:27
